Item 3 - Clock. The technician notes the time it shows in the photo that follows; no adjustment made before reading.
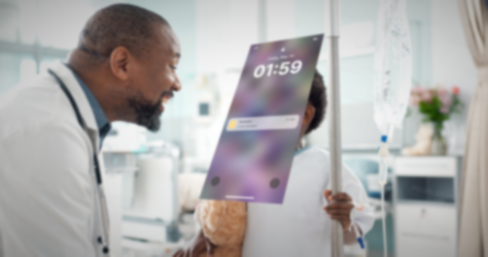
1:59
